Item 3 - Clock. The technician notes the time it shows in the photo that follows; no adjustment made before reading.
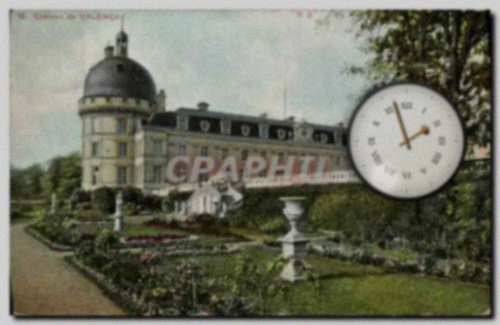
1:57
